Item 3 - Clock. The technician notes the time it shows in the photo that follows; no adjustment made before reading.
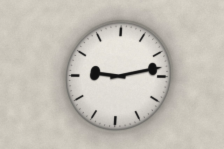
9:13
